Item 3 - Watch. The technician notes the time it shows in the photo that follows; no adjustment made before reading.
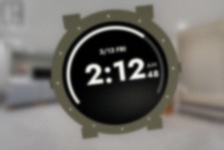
2:12
